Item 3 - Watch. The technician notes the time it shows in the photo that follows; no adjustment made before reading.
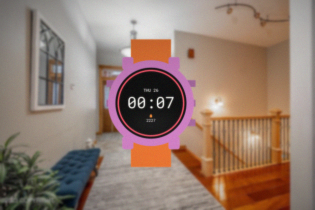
0:07
